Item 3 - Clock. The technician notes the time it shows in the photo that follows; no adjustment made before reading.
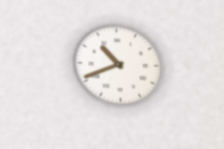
10:41
